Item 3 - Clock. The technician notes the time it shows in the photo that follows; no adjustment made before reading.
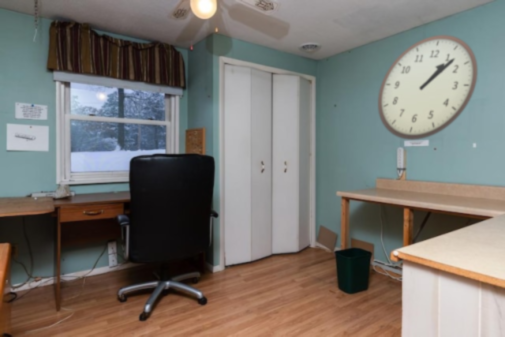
1:07
